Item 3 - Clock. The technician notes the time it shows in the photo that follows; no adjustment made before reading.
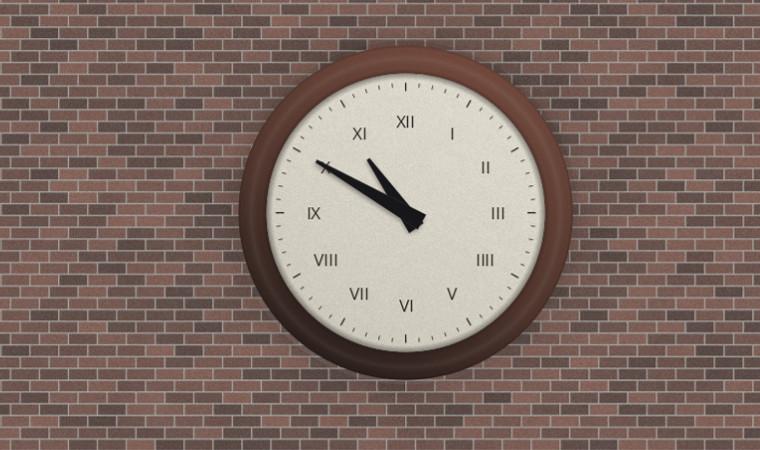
10:50
